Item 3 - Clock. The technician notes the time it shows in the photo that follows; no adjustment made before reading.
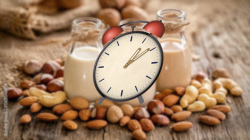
1:09
